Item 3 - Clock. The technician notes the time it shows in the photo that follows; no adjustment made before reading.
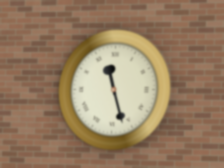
11:27
